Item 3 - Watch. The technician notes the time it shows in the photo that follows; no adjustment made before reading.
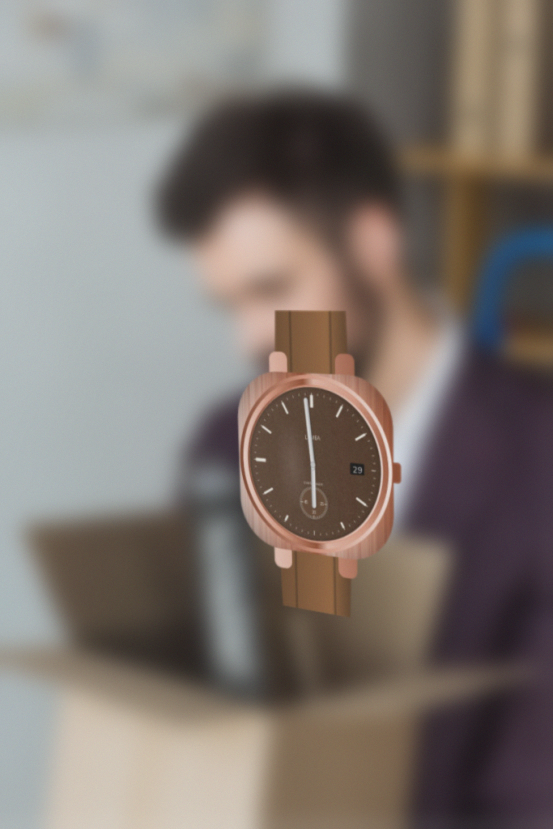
5:59
